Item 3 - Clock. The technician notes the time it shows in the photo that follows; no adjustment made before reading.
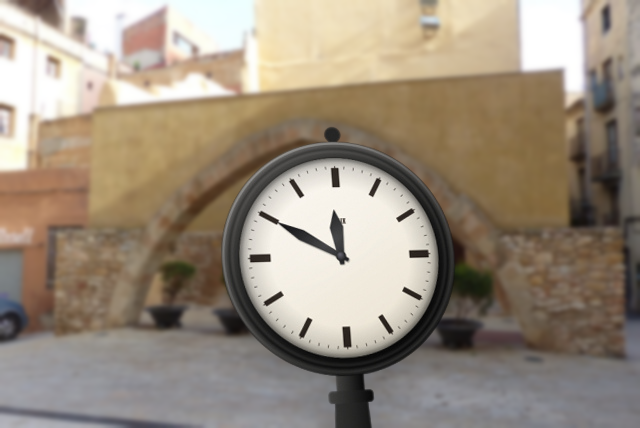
11:50
